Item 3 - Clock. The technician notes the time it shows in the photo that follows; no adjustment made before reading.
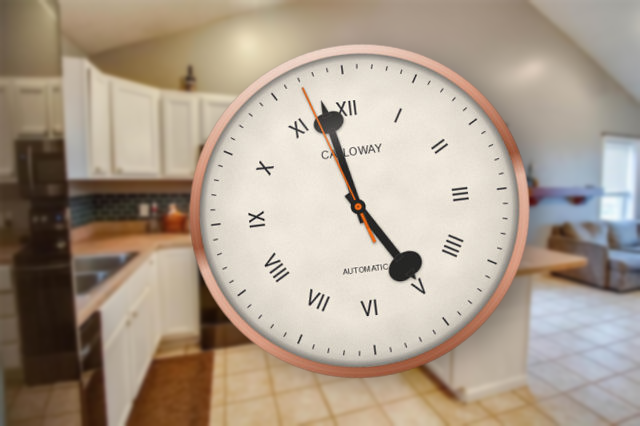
4:57:57
